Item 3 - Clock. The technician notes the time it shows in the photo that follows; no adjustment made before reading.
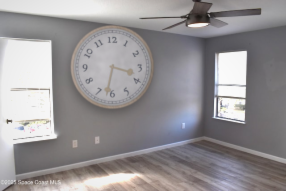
3:32
